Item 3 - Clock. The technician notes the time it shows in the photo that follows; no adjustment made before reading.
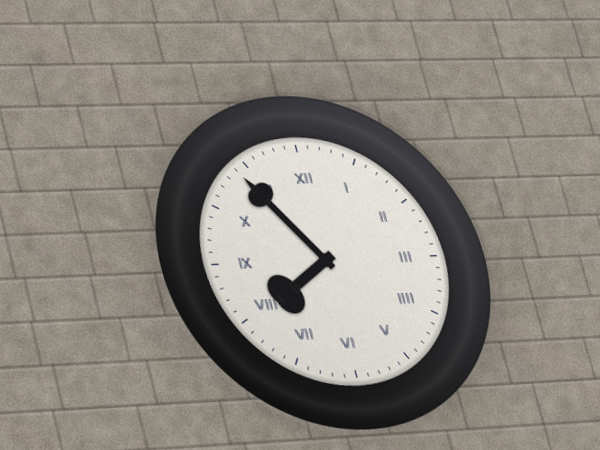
7:54
